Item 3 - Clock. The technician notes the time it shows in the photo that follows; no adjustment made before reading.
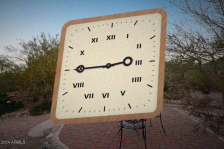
2:45
